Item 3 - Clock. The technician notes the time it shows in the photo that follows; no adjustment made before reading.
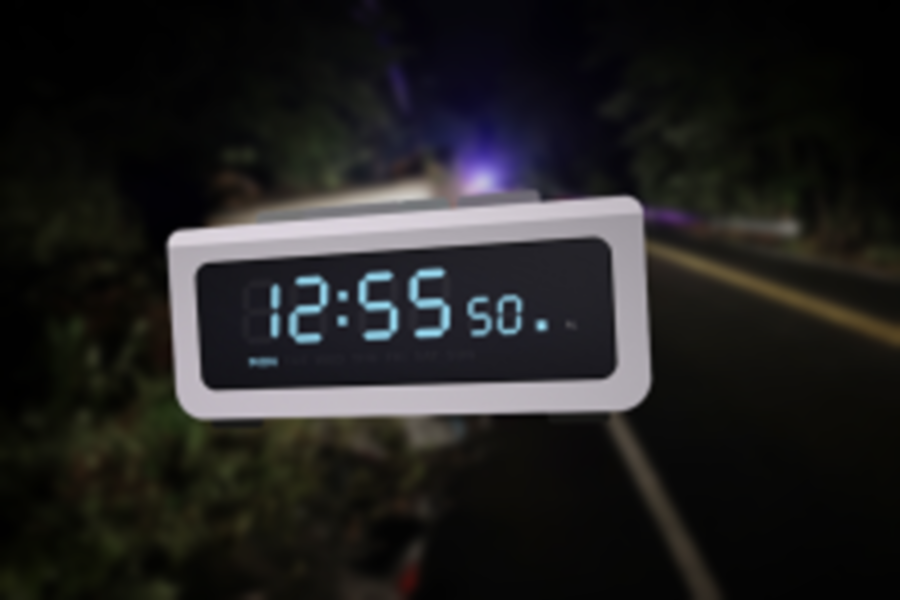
12:55:50
